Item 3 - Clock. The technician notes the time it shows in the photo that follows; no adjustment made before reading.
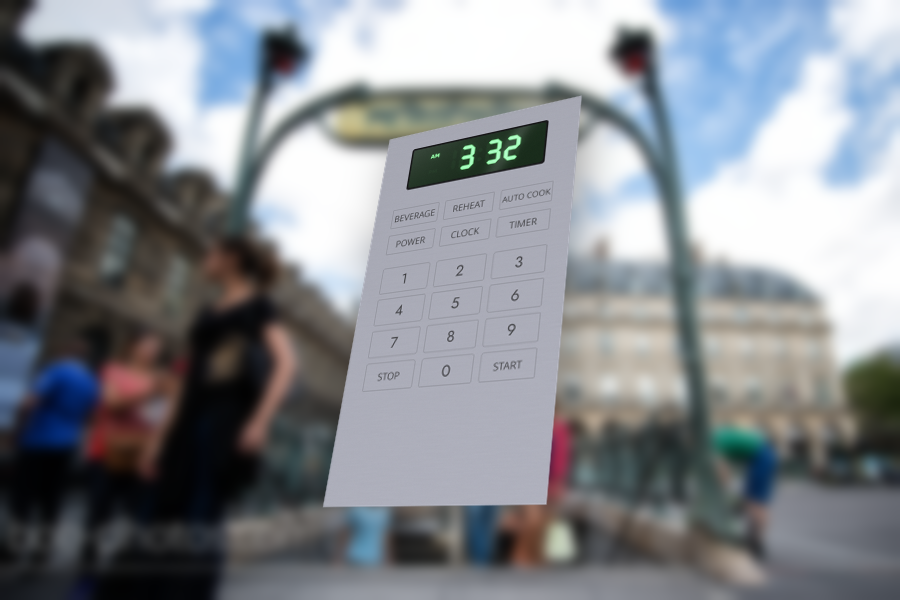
3:32
